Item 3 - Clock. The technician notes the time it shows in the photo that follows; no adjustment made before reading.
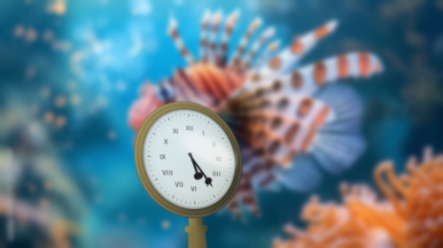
5:24
